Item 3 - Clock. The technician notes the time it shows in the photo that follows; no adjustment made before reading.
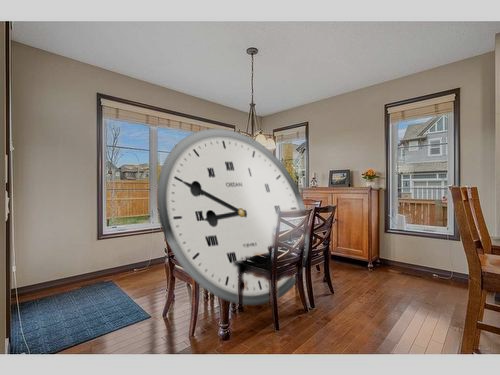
8:50
